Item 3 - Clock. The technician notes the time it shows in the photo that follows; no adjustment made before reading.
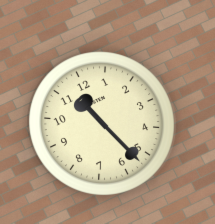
11:27
